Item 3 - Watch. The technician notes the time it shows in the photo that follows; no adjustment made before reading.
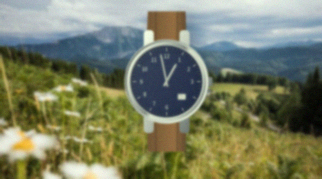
12:58
